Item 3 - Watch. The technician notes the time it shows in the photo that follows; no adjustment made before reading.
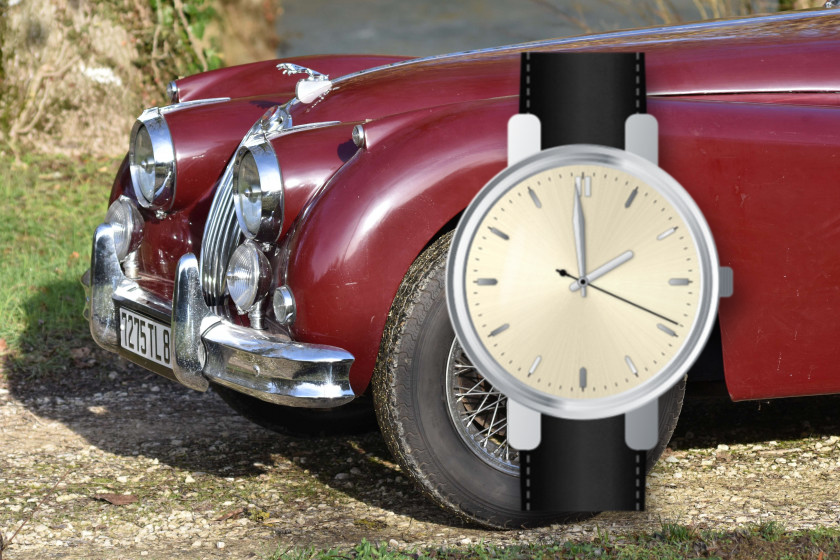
1:59:19
